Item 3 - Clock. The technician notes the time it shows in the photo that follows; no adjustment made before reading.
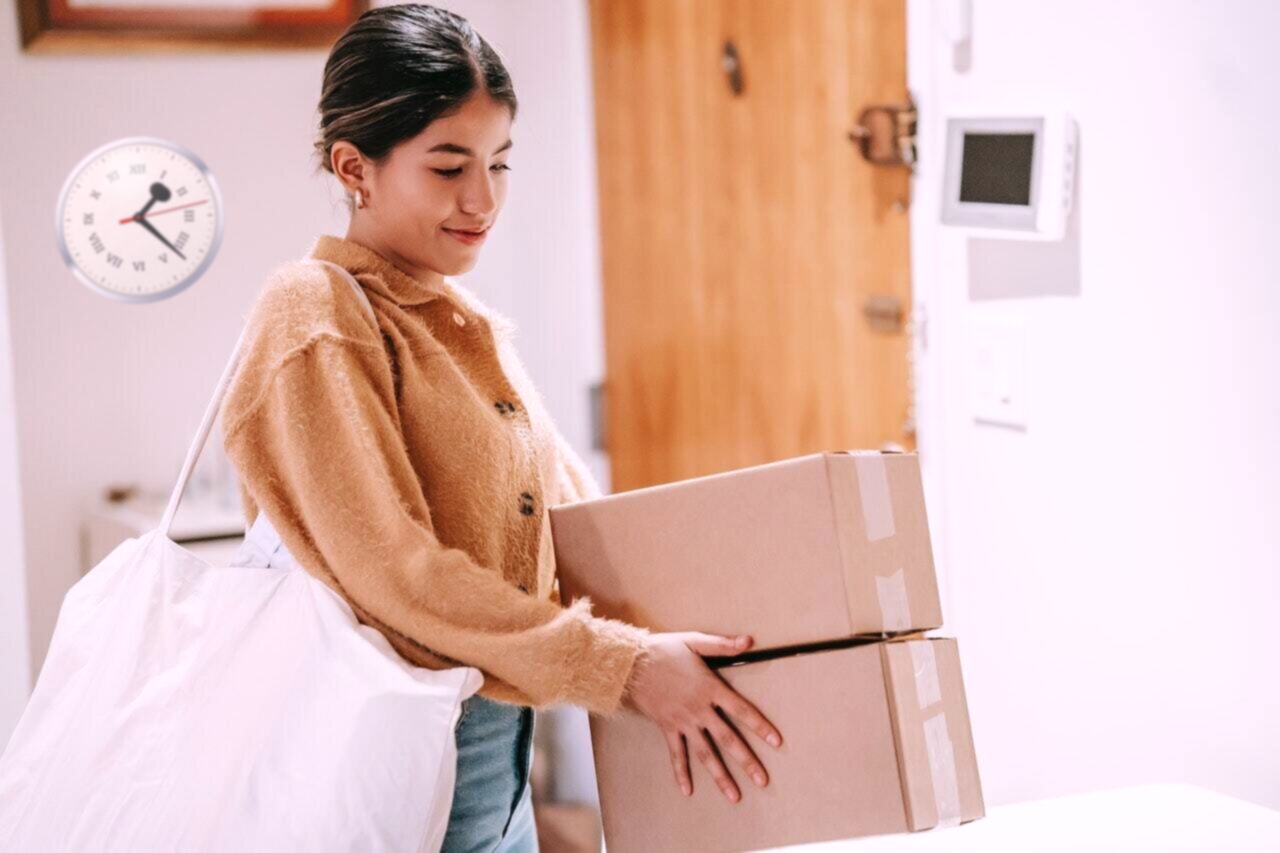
1:22:13
